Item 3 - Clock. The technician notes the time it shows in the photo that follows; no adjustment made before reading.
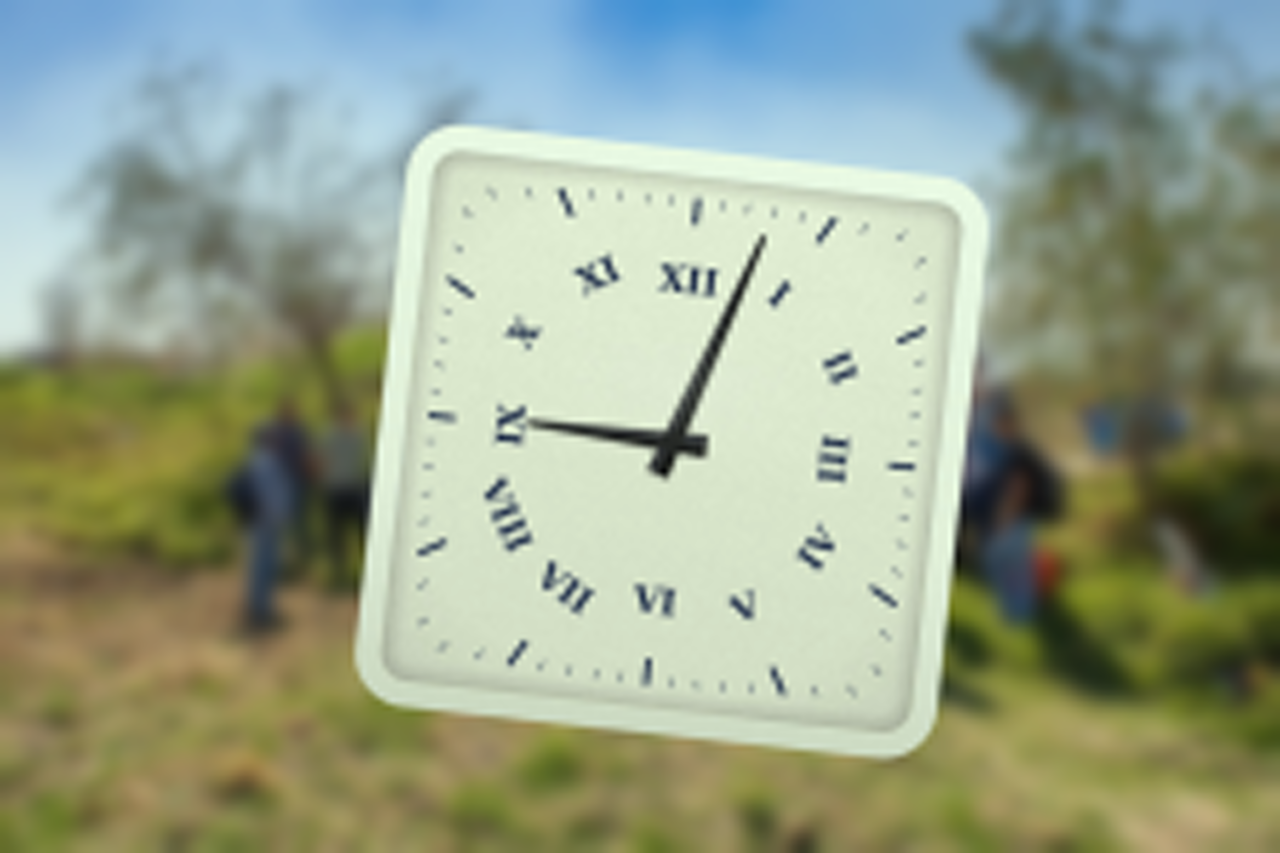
9:03
